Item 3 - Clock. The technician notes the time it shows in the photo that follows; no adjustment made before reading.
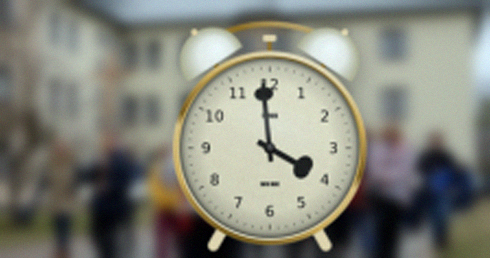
3:59
